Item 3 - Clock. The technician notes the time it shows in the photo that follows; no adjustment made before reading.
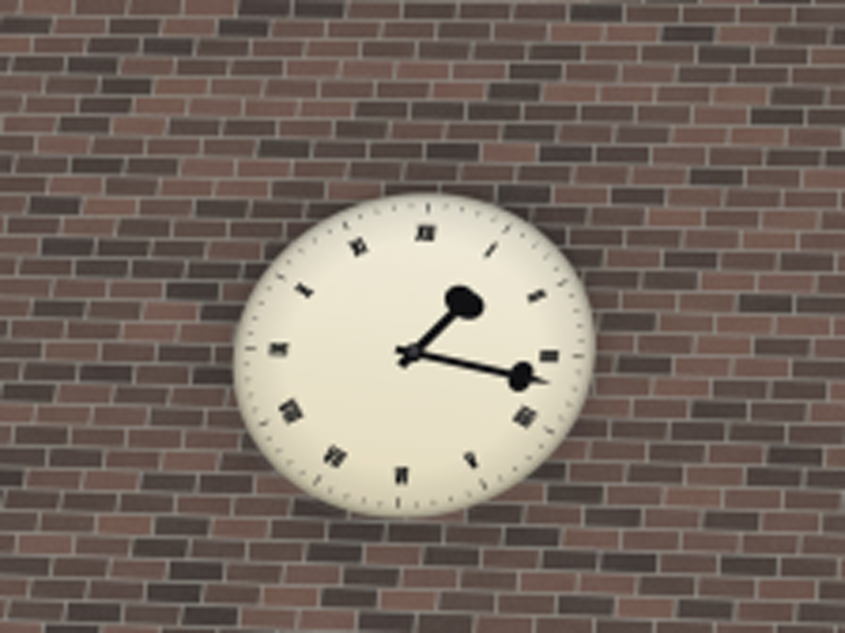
1:17
